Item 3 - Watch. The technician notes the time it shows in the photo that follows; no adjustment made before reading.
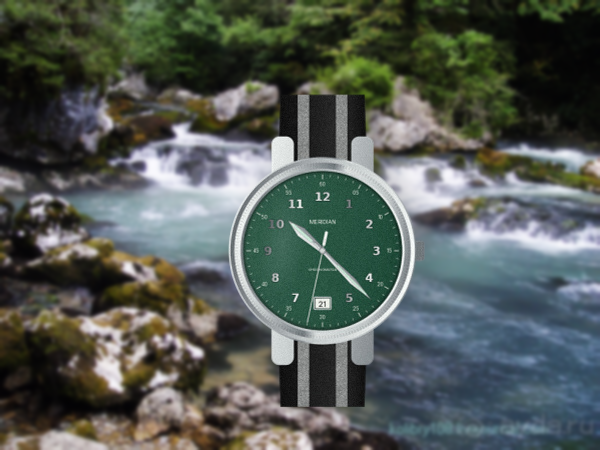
10:22:32
